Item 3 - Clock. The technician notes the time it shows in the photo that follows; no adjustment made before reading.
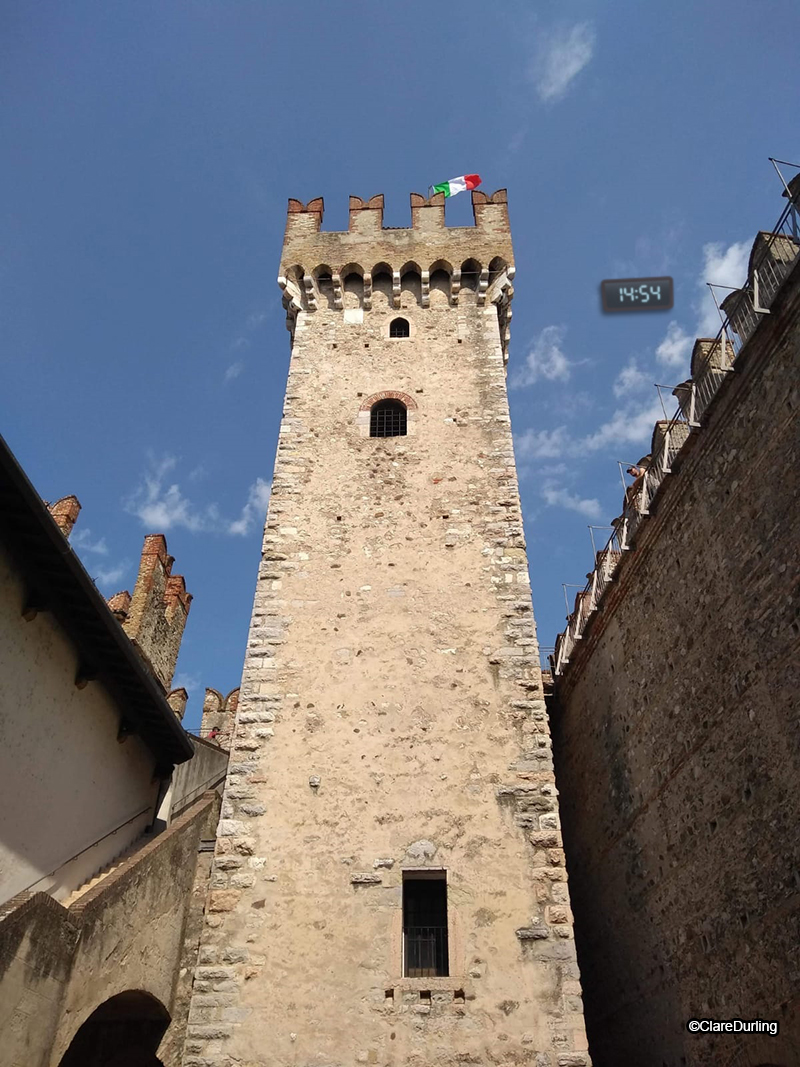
14:54
